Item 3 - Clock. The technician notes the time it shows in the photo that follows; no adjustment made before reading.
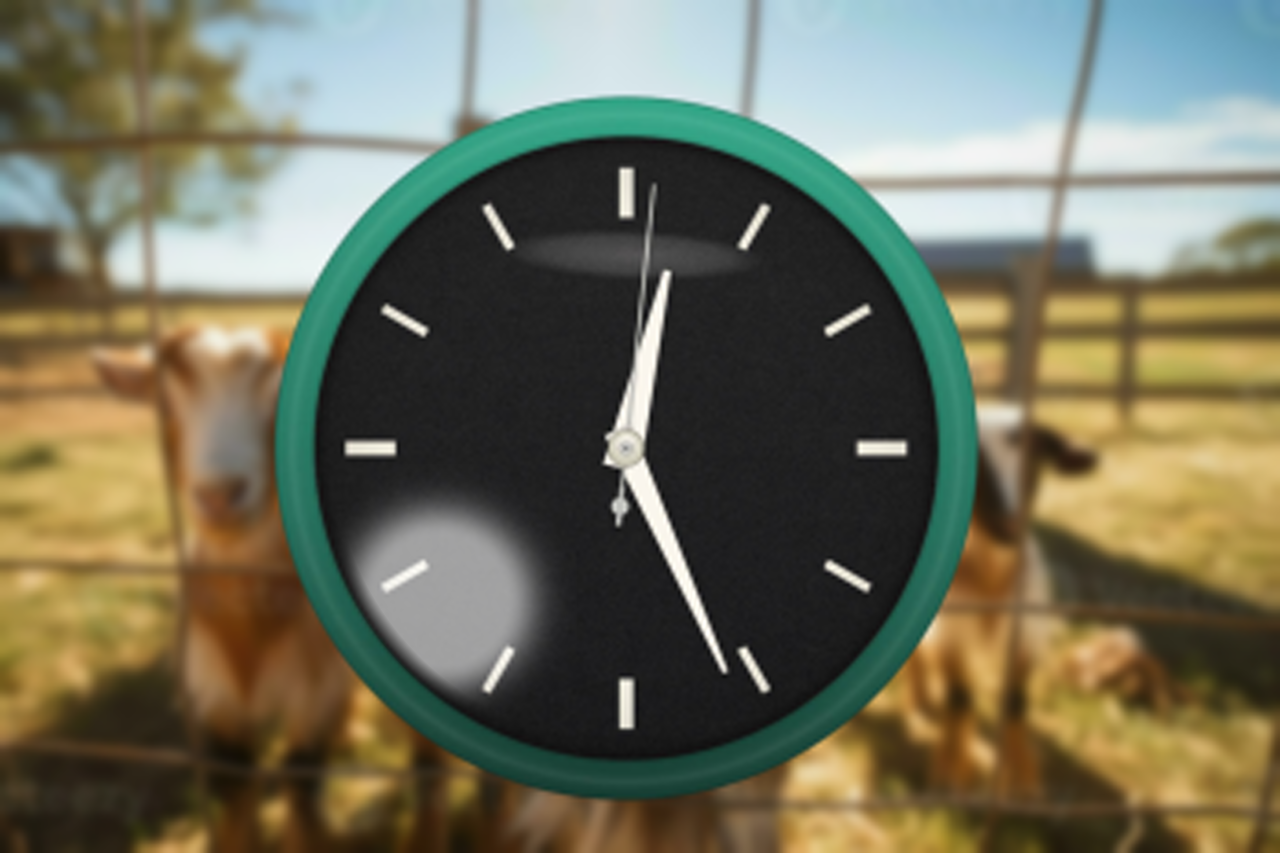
12:26:01
